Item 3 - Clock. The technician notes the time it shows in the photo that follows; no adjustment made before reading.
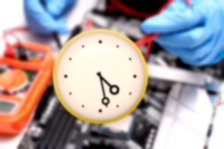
4:28
